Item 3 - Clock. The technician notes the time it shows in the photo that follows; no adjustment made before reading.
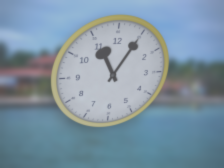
11:05
